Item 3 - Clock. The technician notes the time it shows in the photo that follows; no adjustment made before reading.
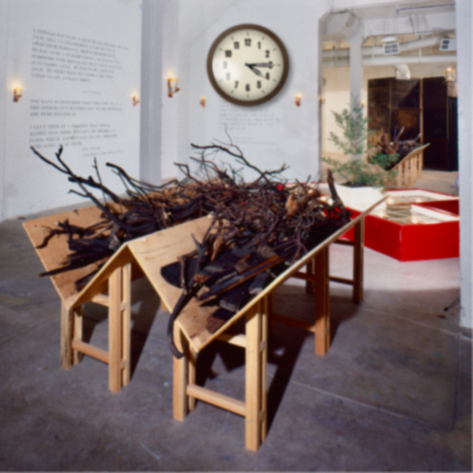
4:15
